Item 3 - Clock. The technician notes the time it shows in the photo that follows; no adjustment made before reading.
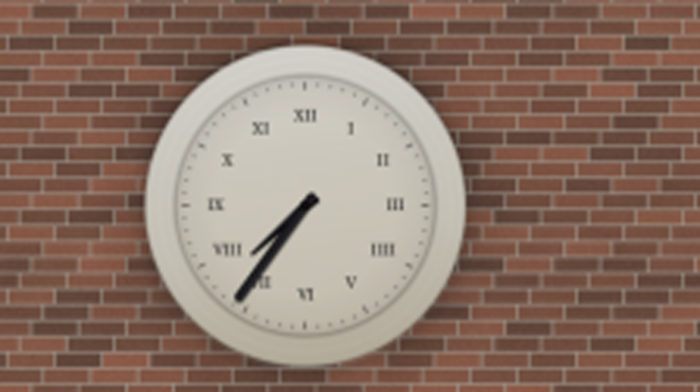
7:36
